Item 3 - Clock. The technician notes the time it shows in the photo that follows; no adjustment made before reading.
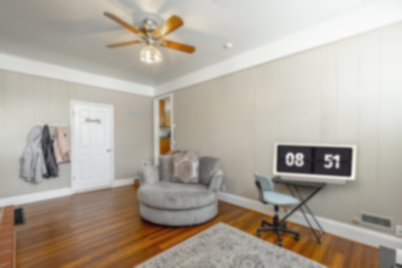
8:51
